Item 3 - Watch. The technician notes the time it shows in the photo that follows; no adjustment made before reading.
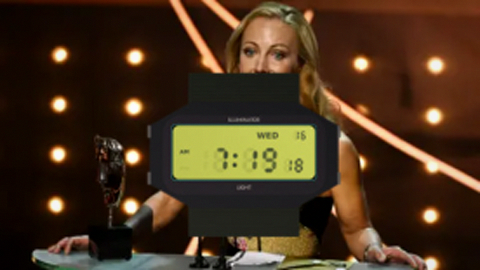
7:19:18
